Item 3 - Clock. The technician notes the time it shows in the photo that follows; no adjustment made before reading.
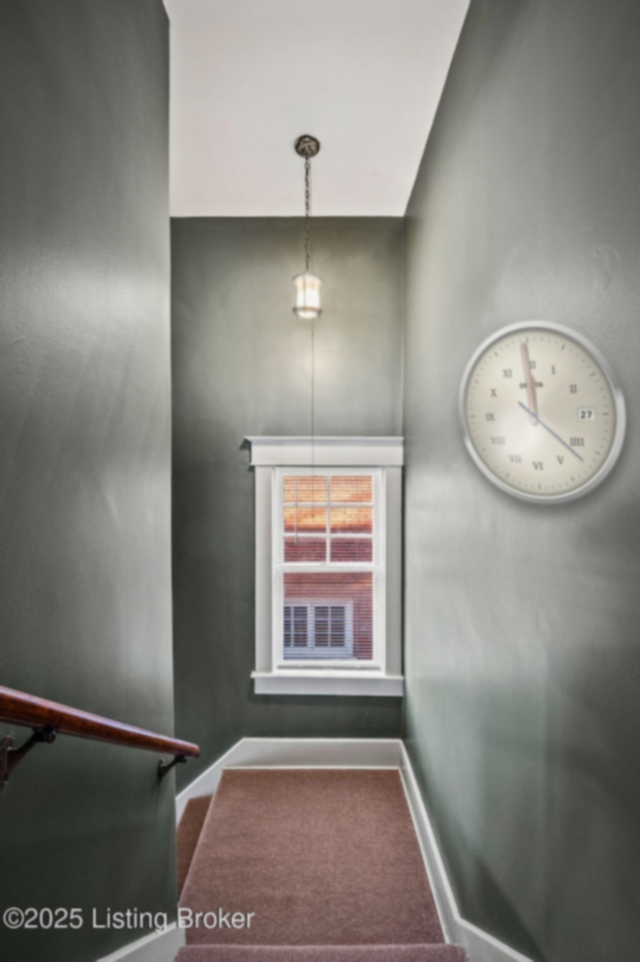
11:59:22
